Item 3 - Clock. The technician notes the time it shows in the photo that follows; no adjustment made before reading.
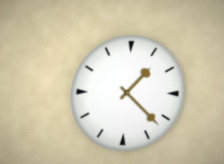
1:22
